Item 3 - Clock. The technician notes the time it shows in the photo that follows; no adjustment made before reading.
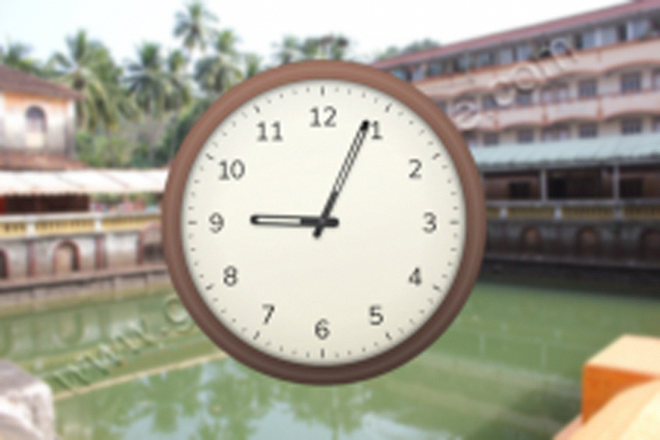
9:04
